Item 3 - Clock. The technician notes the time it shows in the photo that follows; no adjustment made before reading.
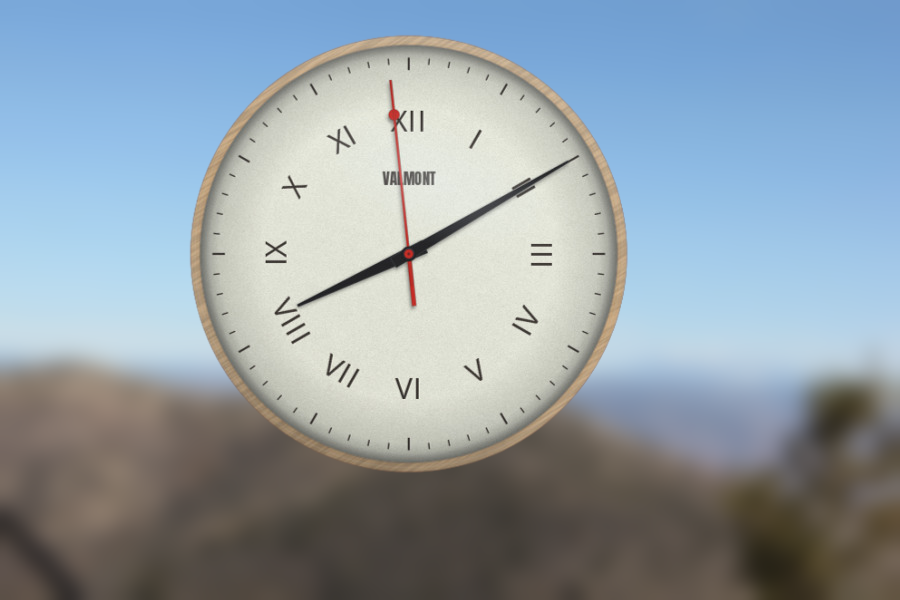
8:09:59
